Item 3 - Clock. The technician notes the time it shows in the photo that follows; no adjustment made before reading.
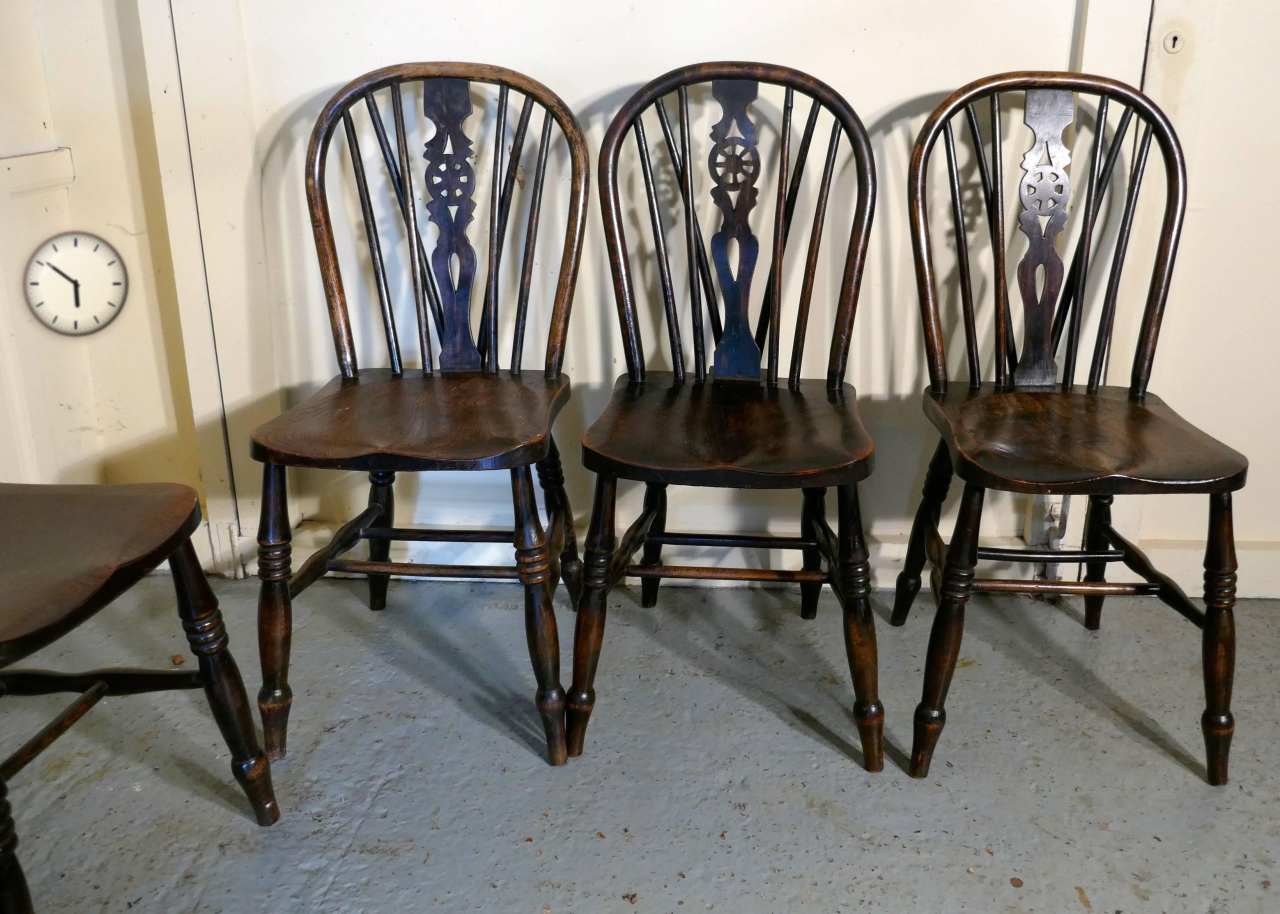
5:51
